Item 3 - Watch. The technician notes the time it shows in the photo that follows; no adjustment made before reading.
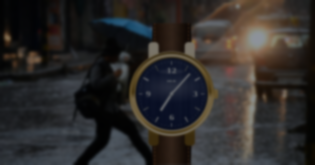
7:07
